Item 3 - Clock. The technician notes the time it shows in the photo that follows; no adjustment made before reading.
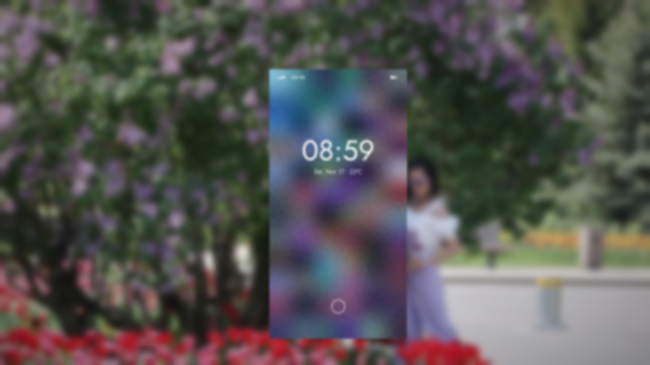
8:59
